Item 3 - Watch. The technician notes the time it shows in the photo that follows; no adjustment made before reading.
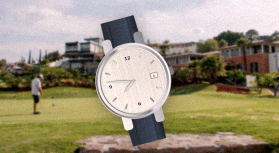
7:47
